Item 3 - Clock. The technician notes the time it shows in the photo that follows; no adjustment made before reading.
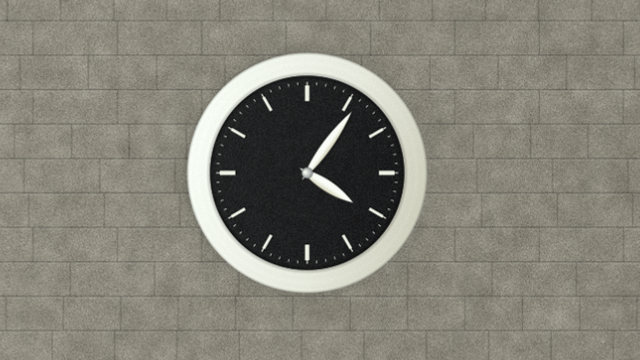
4:06
